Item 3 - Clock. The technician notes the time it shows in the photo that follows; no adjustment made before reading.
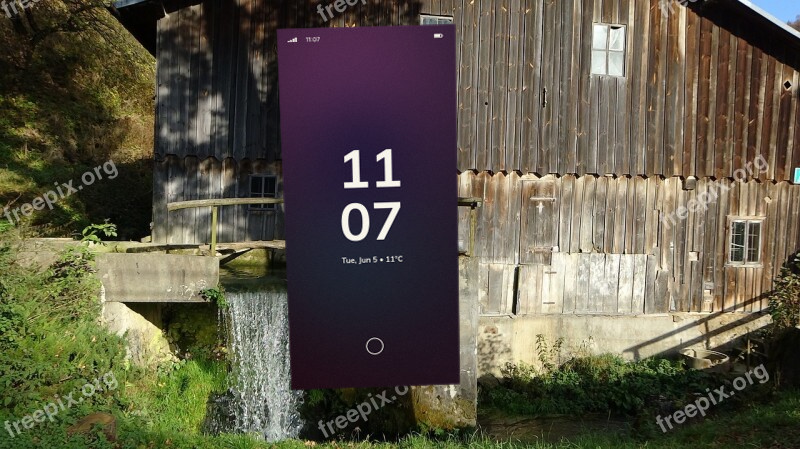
11:07
